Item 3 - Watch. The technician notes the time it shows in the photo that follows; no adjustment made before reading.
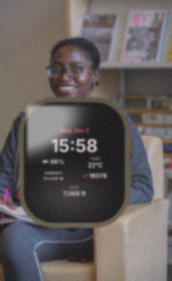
15:58
